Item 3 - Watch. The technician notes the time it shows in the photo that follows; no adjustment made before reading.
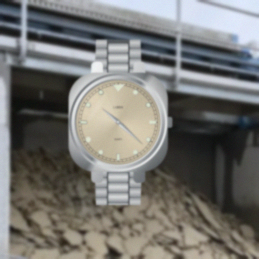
10:22
